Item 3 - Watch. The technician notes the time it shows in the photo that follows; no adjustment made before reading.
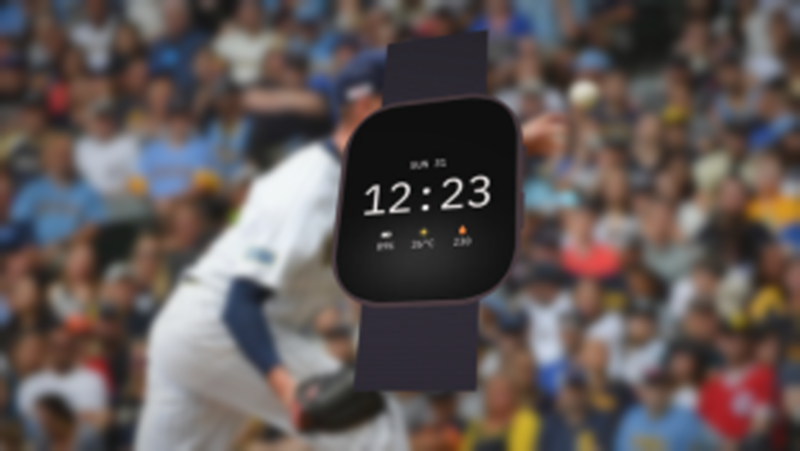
12:23
